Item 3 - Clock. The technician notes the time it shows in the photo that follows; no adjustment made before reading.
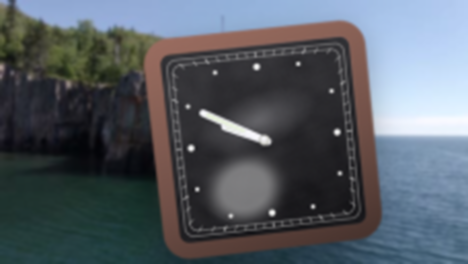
9:50
